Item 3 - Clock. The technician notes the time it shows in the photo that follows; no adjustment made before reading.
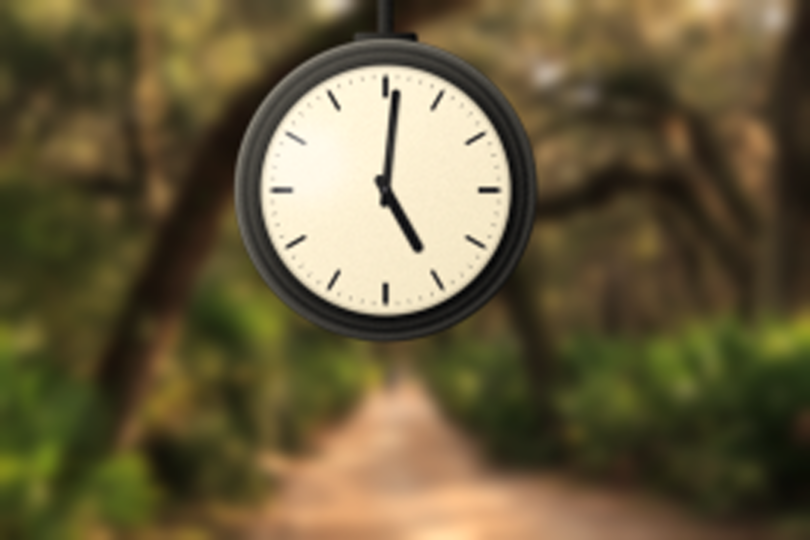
5:01
